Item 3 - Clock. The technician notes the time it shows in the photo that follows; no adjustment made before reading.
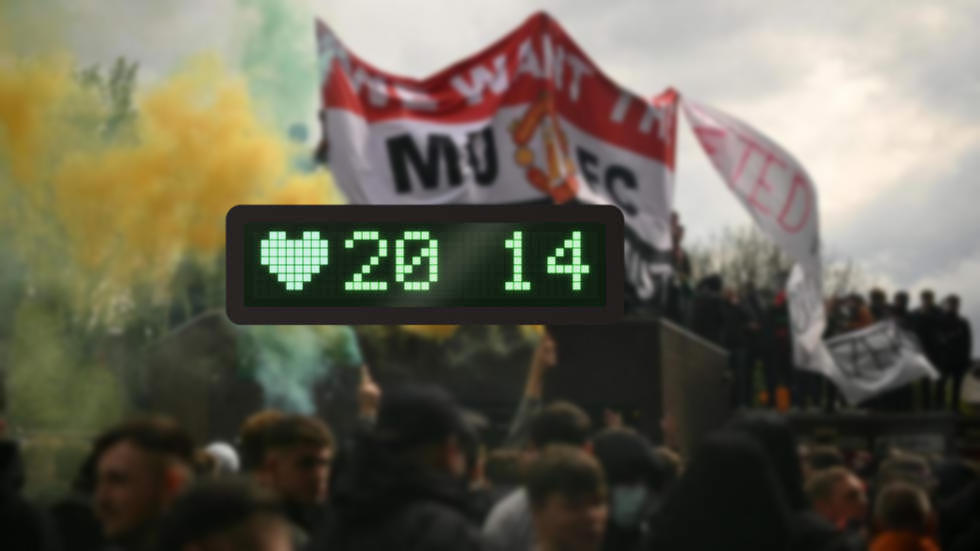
20:14
